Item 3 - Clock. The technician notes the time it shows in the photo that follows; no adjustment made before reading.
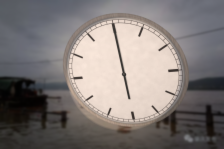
6:00
